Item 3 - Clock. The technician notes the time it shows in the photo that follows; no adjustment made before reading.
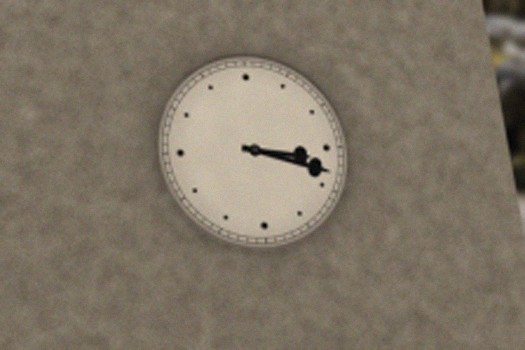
3:18
